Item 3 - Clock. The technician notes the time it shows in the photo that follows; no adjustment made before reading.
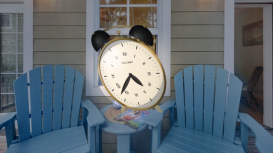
4:37
